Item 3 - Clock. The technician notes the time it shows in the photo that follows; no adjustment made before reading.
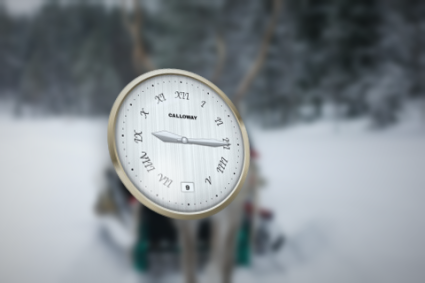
9:15
